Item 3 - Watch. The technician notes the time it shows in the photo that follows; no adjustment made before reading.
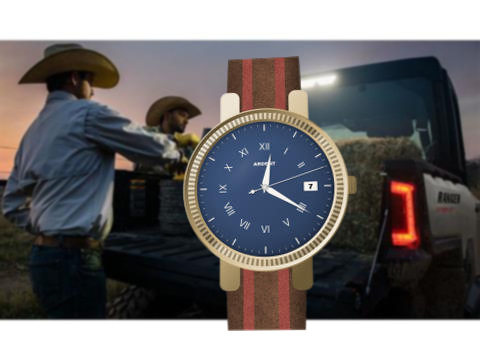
12:20:12
